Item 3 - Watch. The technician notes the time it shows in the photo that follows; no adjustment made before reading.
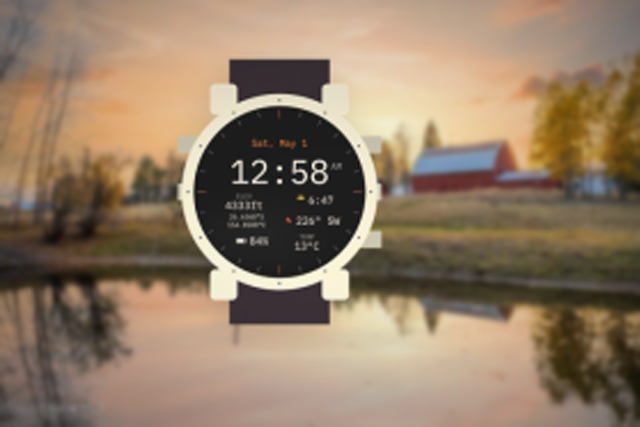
12:58
